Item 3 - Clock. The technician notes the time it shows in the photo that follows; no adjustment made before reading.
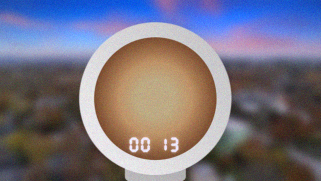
0:13
